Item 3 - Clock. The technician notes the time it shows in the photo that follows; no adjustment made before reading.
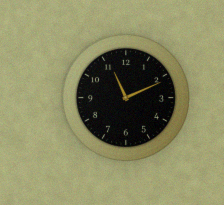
11:11
